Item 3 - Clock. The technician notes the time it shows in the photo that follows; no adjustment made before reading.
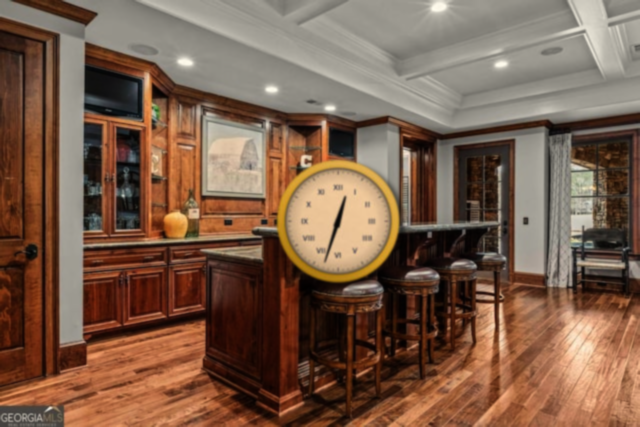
12:33
